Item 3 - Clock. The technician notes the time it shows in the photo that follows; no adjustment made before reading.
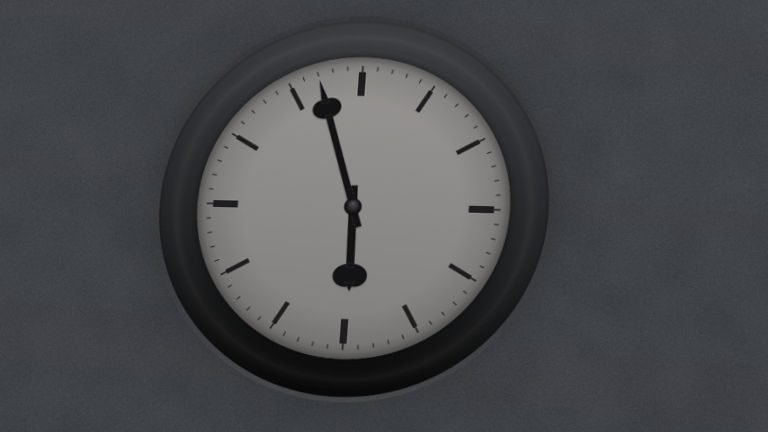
5:57
